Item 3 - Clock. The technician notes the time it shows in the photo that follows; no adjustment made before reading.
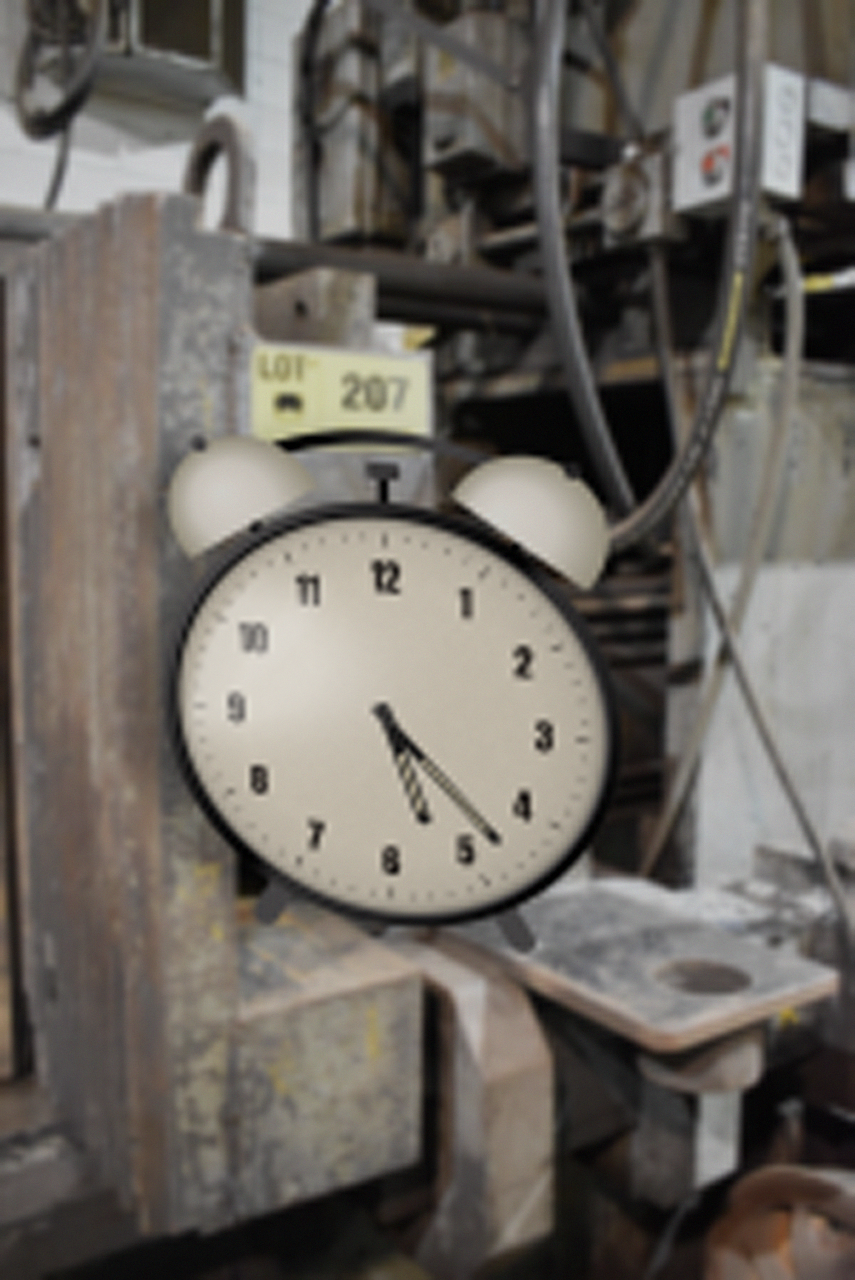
5:23
